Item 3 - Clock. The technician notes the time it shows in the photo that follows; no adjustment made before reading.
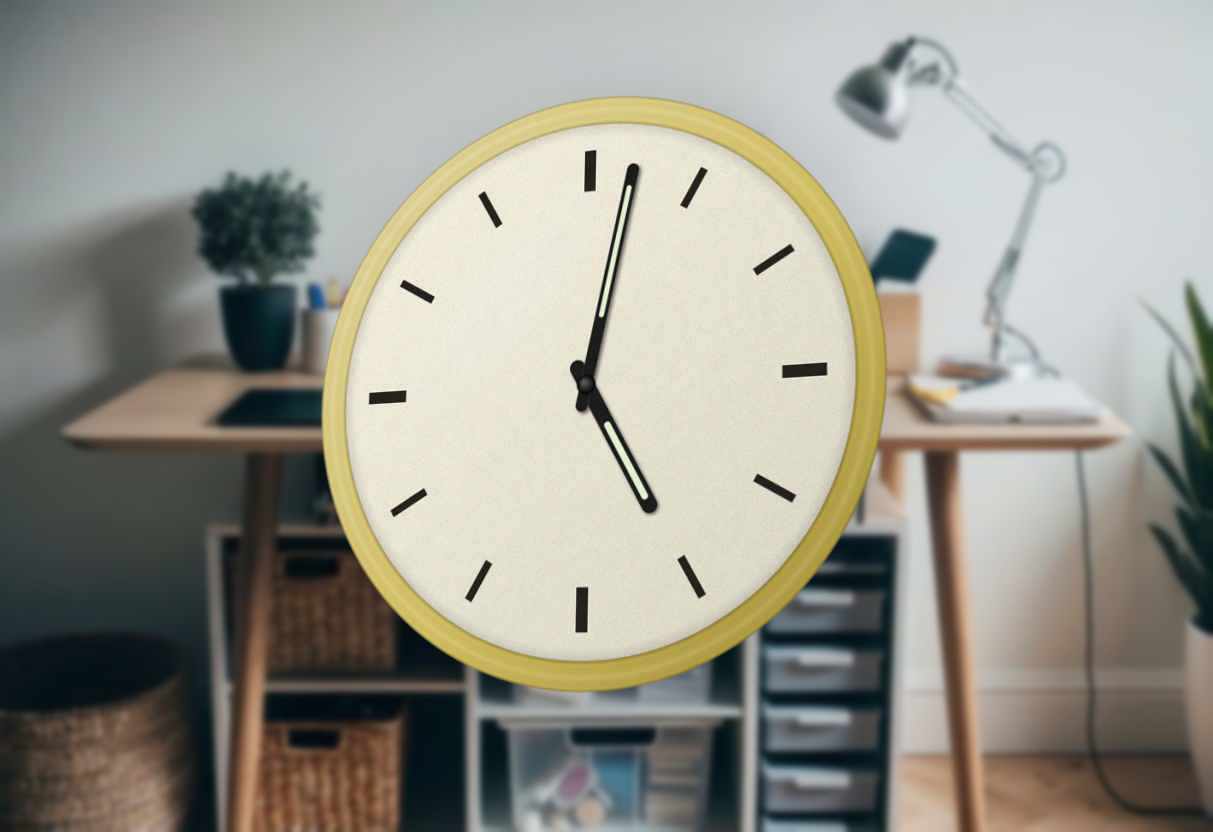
5:02
